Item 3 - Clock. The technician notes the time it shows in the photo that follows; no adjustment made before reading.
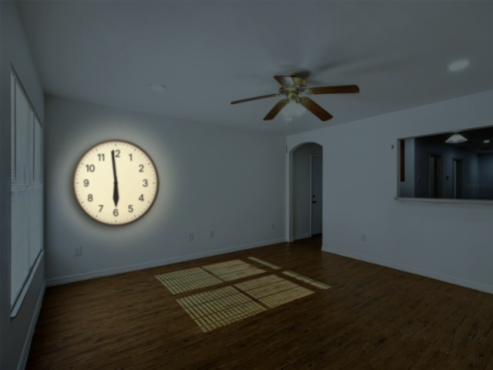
5:59
